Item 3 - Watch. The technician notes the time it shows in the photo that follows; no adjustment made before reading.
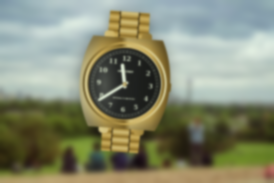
11:39
